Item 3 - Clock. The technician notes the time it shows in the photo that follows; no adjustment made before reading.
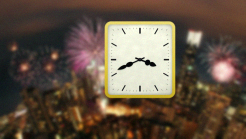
3:41
